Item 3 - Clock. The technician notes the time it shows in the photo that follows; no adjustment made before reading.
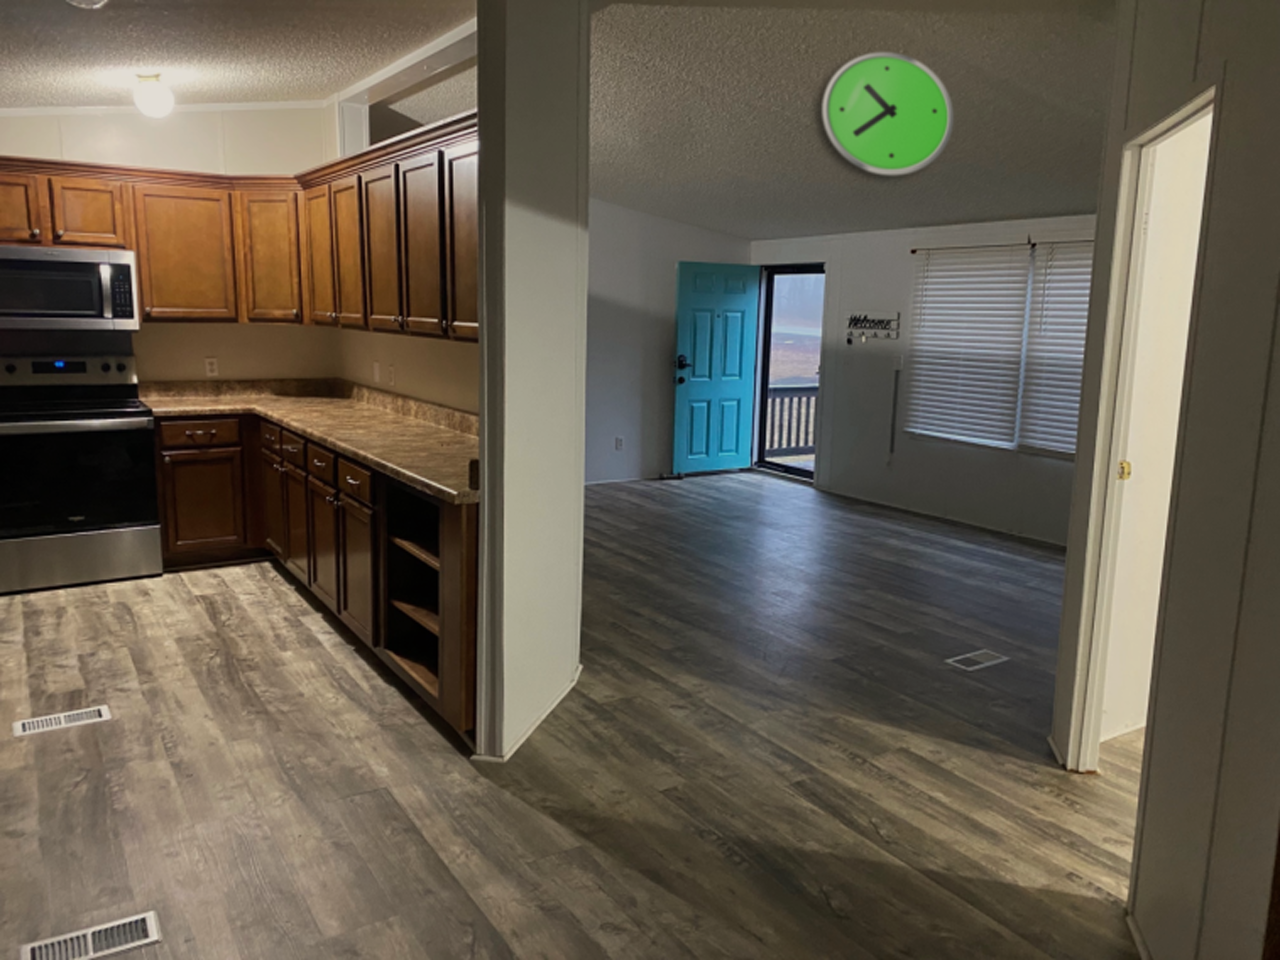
10:39
